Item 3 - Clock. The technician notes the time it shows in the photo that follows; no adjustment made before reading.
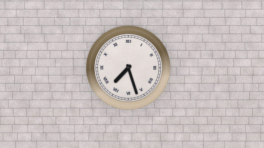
7:27
